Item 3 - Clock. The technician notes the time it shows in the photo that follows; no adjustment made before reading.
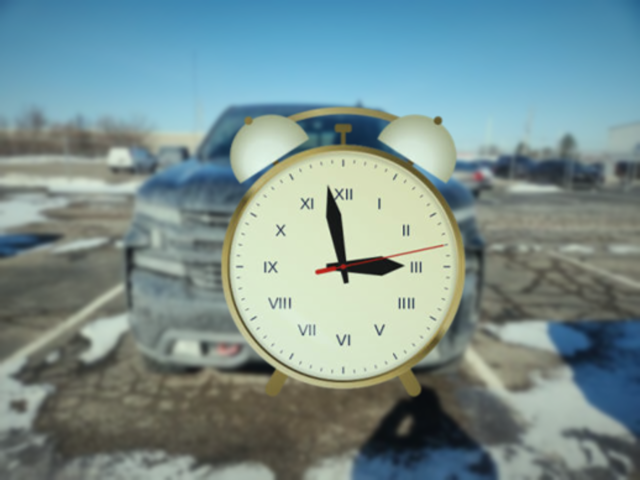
2:58:13
